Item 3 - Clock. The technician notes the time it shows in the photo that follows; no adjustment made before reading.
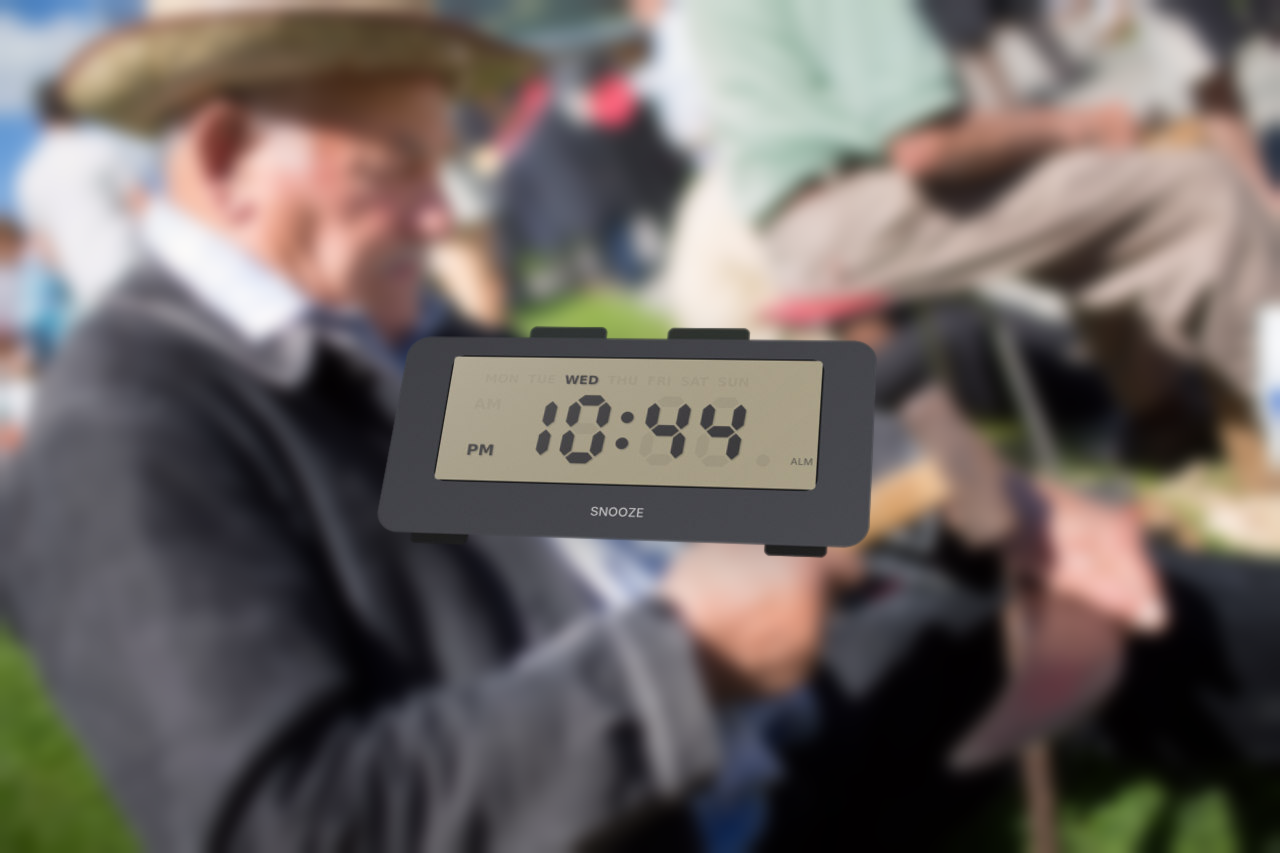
10:44
